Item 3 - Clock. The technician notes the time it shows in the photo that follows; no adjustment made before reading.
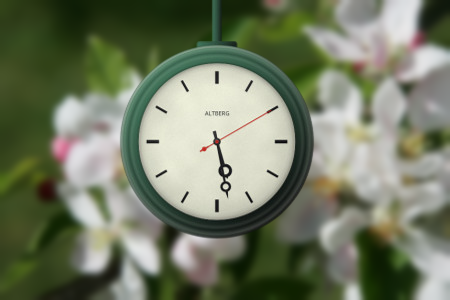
5:28:10
